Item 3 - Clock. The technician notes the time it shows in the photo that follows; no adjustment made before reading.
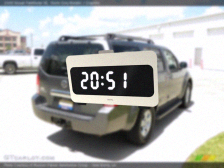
20:51
